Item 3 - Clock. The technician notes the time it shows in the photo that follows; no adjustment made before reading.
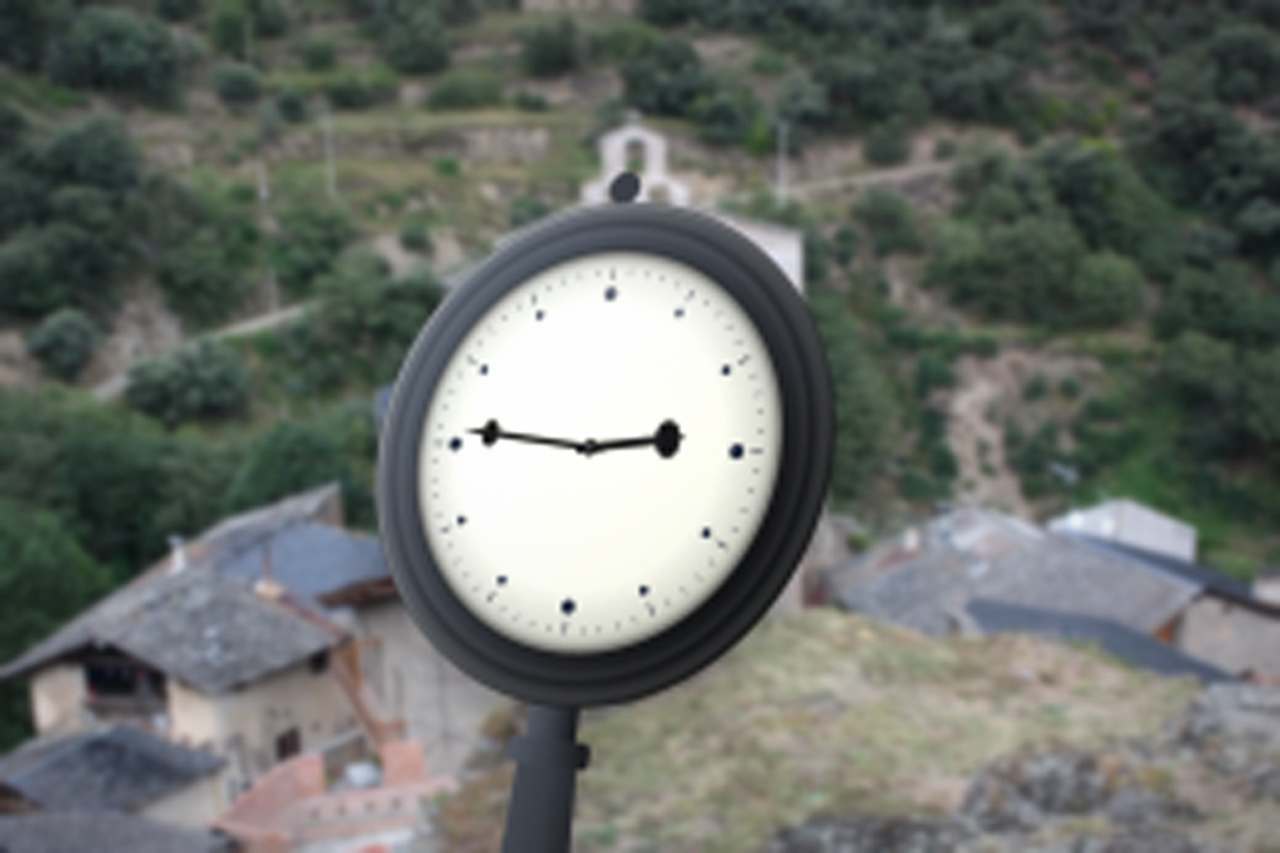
2:46
